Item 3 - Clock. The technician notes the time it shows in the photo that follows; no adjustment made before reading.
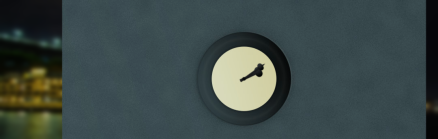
2:09
